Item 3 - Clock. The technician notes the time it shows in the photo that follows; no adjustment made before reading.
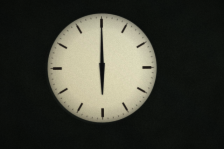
6:00
